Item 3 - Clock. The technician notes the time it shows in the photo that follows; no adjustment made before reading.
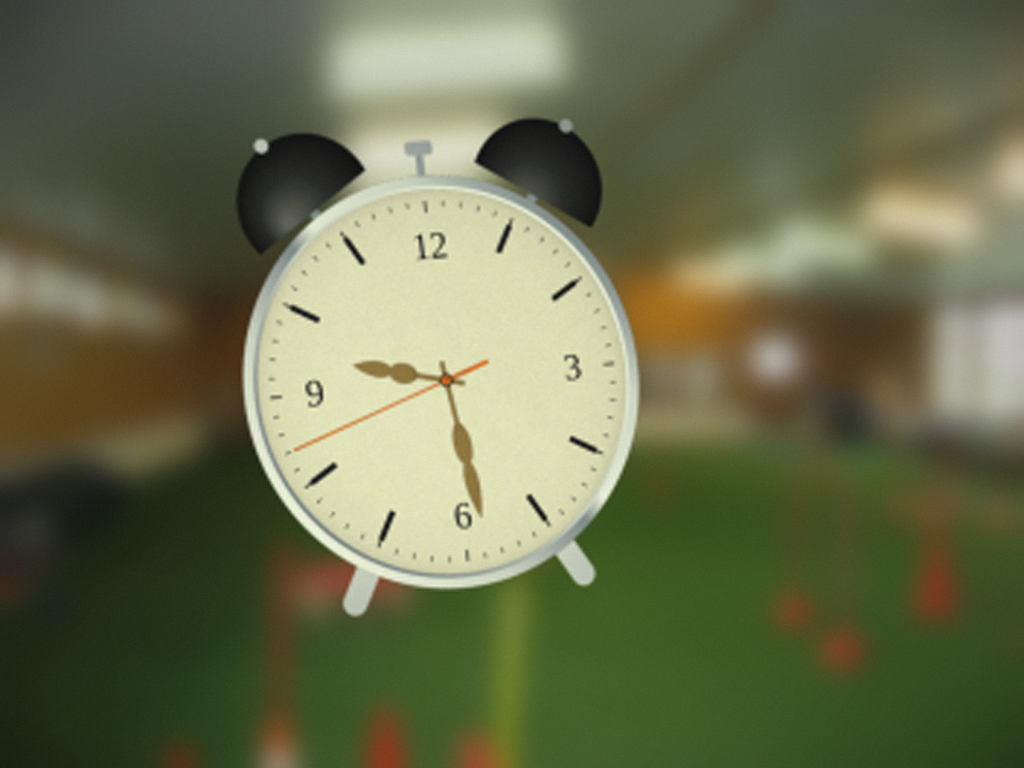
9:28:42
